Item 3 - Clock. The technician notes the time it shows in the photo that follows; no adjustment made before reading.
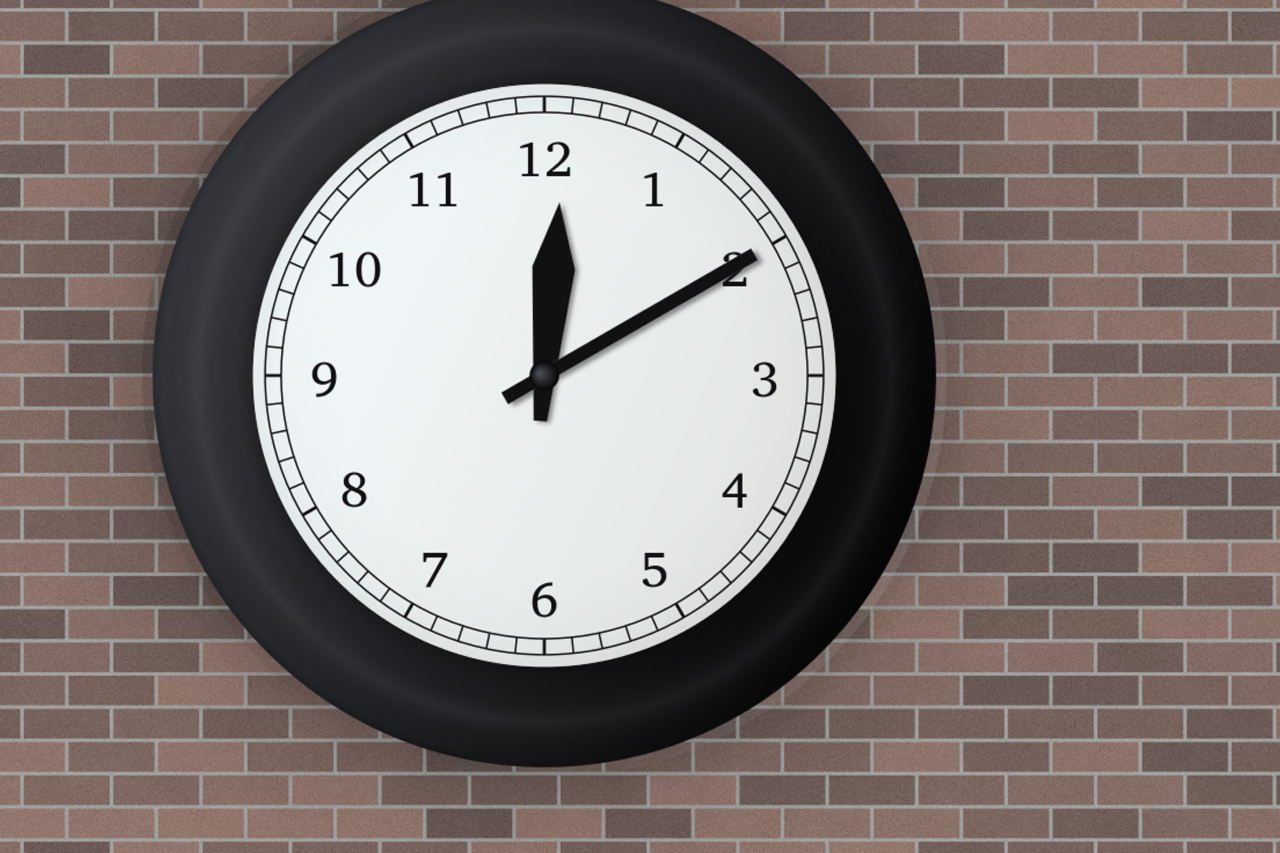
12:10
